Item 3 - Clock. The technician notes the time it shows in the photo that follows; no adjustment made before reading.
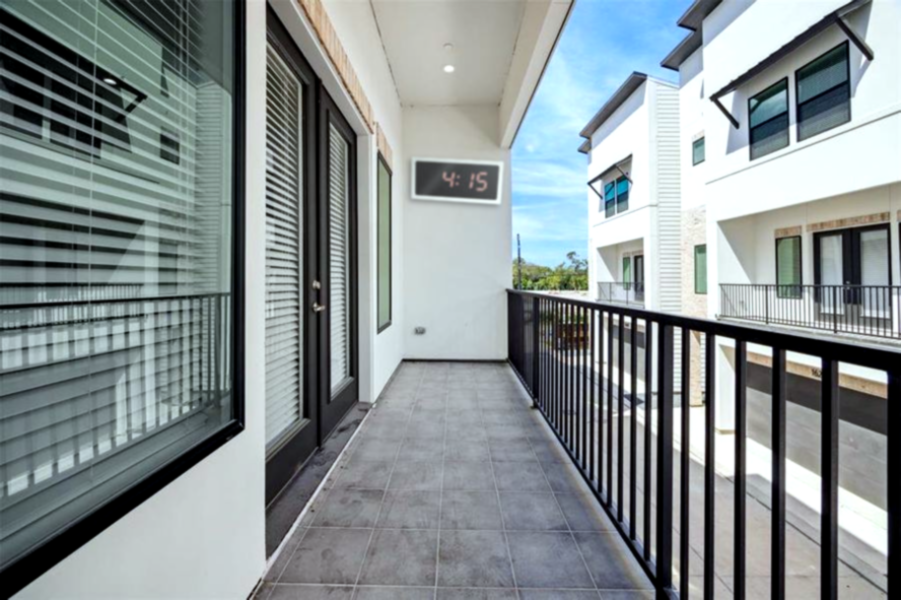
4:15
